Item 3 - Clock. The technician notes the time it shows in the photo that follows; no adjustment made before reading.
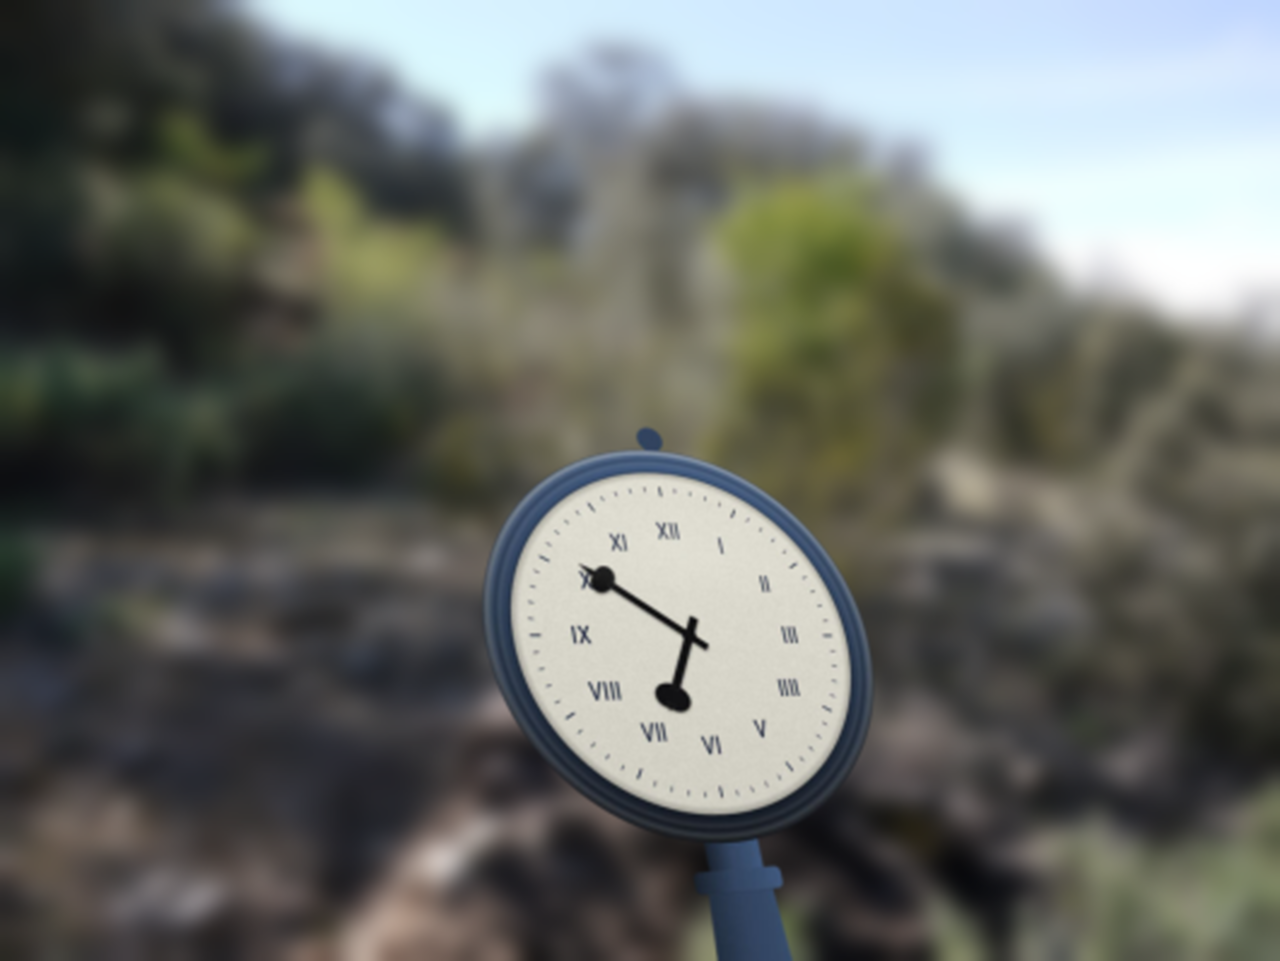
6:51
